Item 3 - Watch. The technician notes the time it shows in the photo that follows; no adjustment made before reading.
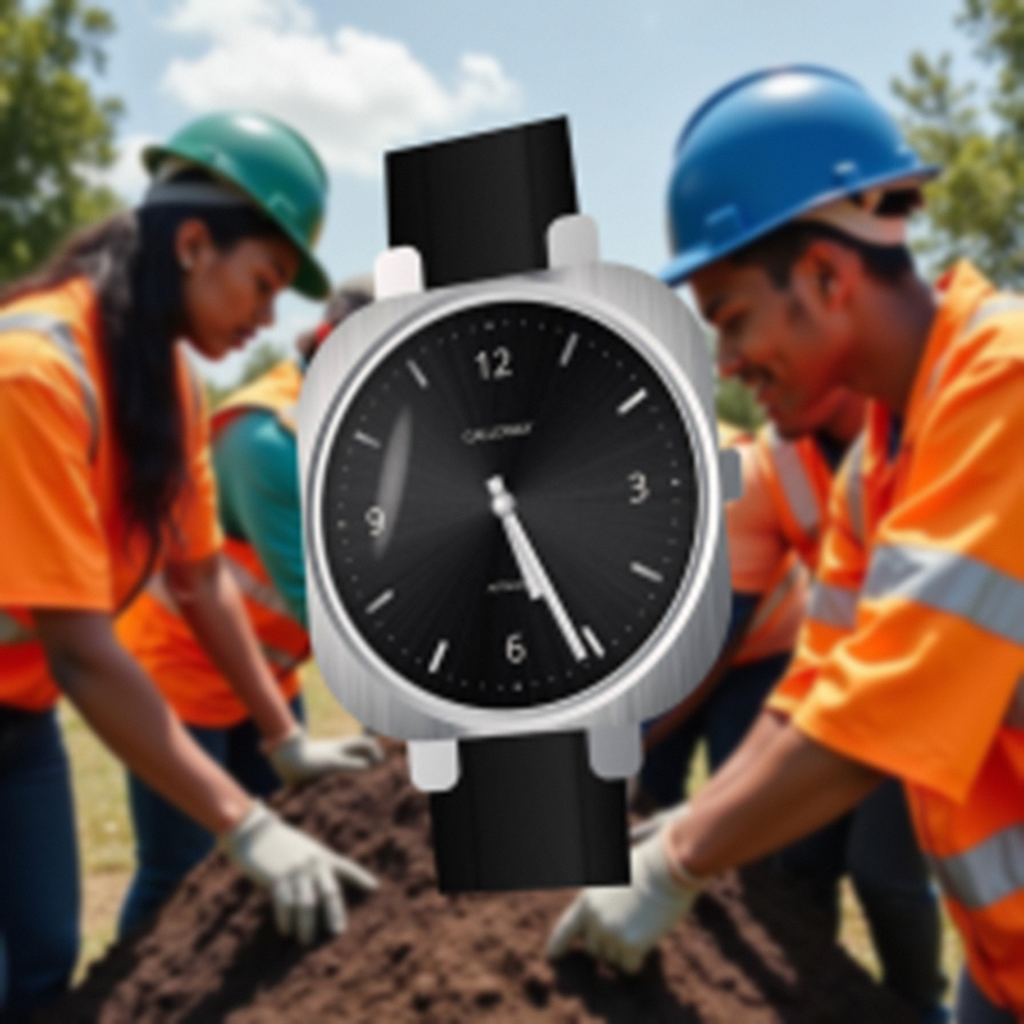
5:26
